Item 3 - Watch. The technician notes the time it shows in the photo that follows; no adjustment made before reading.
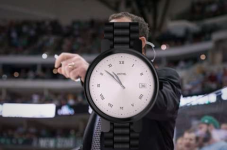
10:52
